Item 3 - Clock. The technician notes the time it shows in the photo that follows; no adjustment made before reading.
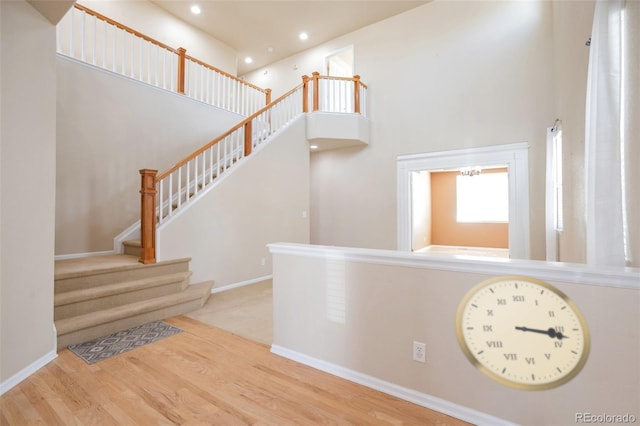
3:17
